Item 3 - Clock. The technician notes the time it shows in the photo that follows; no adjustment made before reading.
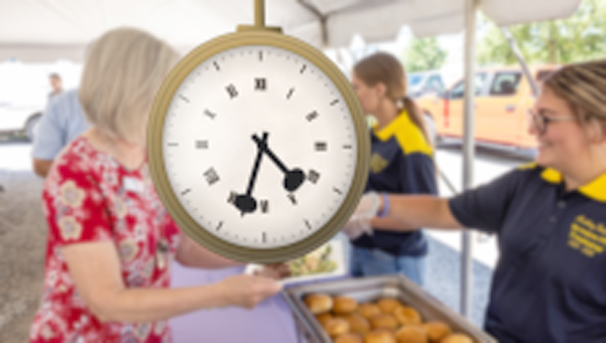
4:33
